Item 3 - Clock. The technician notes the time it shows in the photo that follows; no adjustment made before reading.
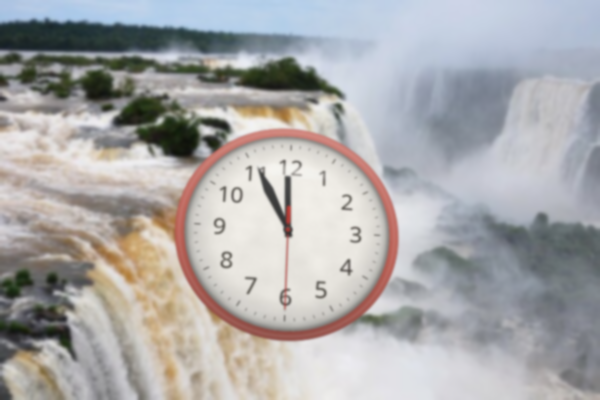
11:55:30
